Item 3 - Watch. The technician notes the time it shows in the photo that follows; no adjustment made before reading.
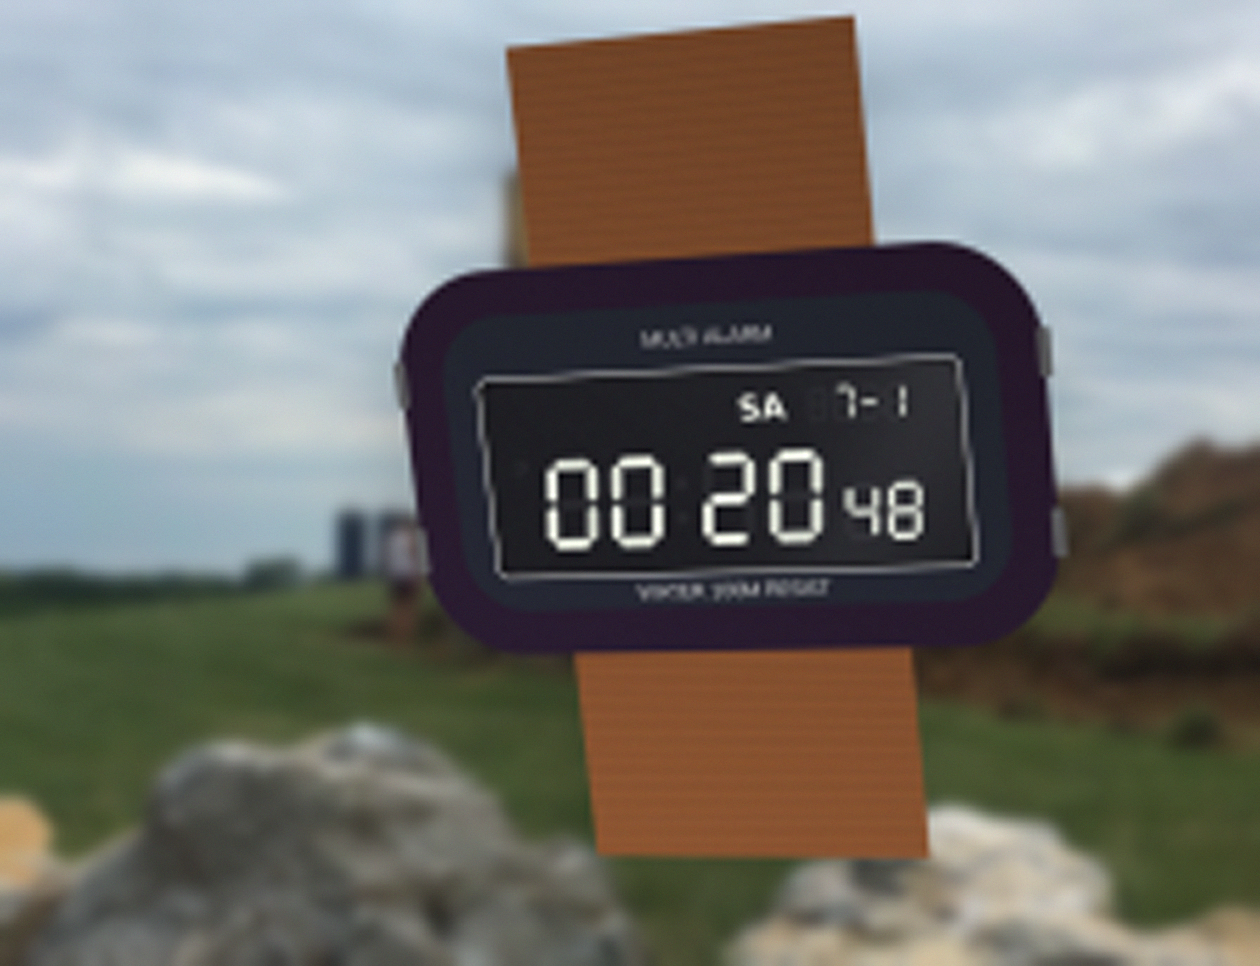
0:20:48
